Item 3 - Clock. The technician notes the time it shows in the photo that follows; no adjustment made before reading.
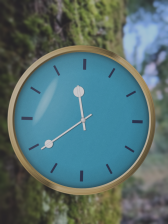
11:39
